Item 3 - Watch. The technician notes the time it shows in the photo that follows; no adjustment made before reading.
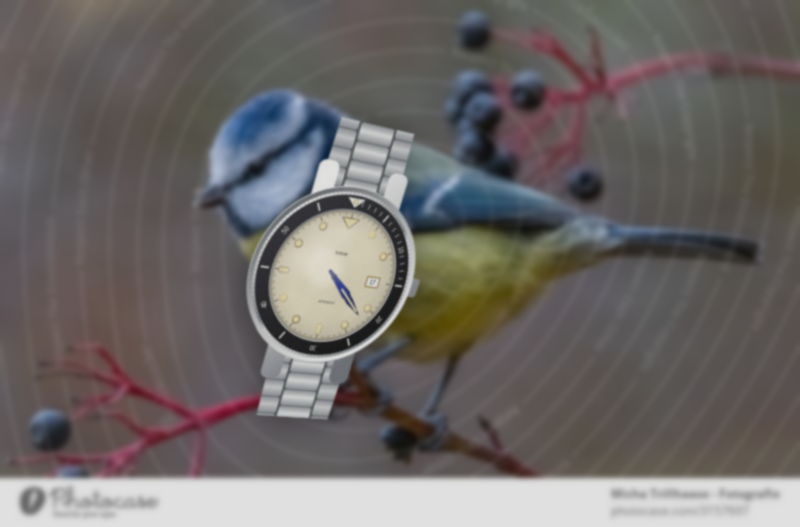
4:22
